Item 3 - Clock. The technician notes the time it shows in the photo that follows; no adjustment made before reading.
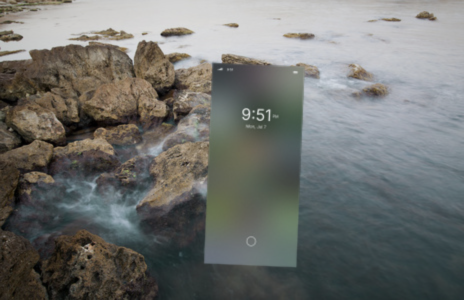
9:51
